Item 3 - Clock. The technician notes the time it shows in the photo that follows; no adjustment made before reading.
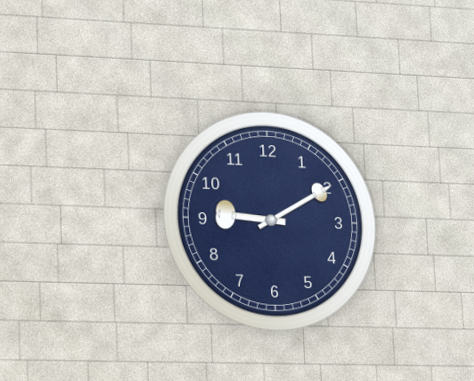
9:10
